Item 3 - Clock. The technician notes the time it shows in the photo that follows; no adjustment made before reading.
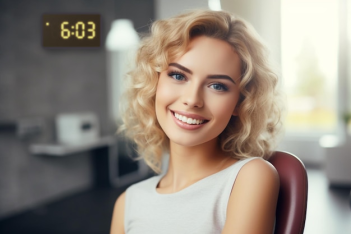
6:03
